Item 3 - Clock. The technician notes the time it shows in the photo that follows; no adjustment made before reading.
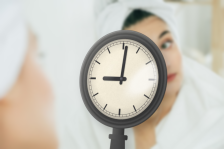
9:01
